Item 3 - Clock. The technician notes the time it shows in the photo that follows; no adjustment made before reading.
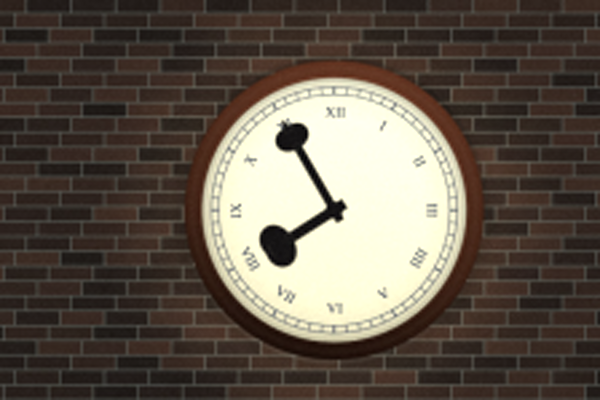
7:55
